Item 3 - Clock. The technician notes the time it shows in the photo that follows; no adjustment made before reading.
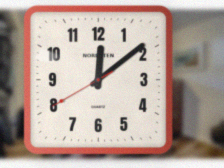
12:08:40
